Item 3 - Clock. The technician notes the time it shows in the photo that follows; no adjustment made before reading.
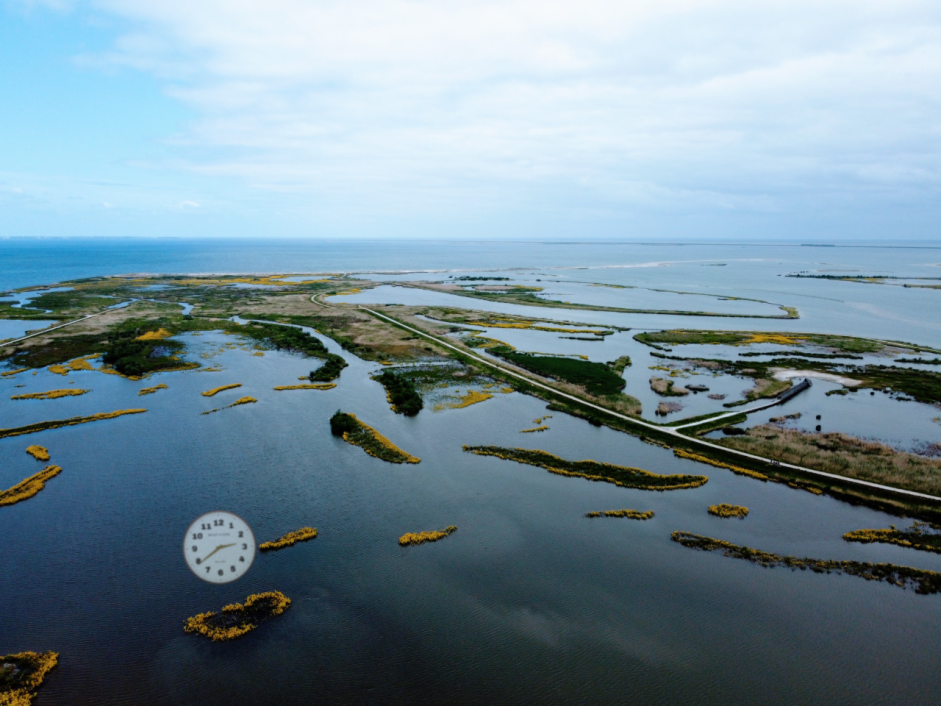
2:39
